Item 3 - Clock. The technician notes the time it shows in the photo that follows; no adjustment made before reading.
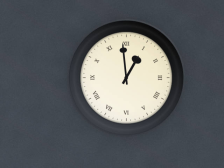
12:59
